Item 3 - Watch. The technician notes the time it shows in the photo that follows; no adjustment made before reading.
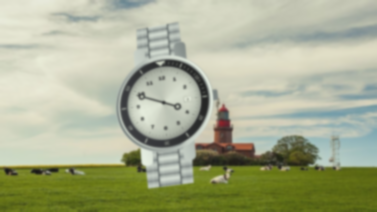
3:49
